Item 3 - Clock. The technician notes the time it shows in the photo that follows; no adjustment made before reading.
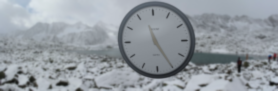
11:25
